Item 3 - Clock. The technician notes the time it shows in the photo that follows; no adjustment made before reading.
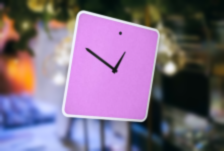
12:49
